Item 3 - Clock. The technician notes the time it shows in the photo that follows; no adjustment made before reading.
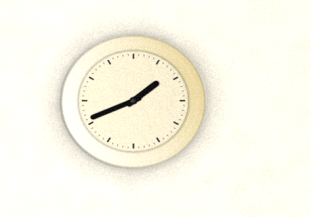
1:41
